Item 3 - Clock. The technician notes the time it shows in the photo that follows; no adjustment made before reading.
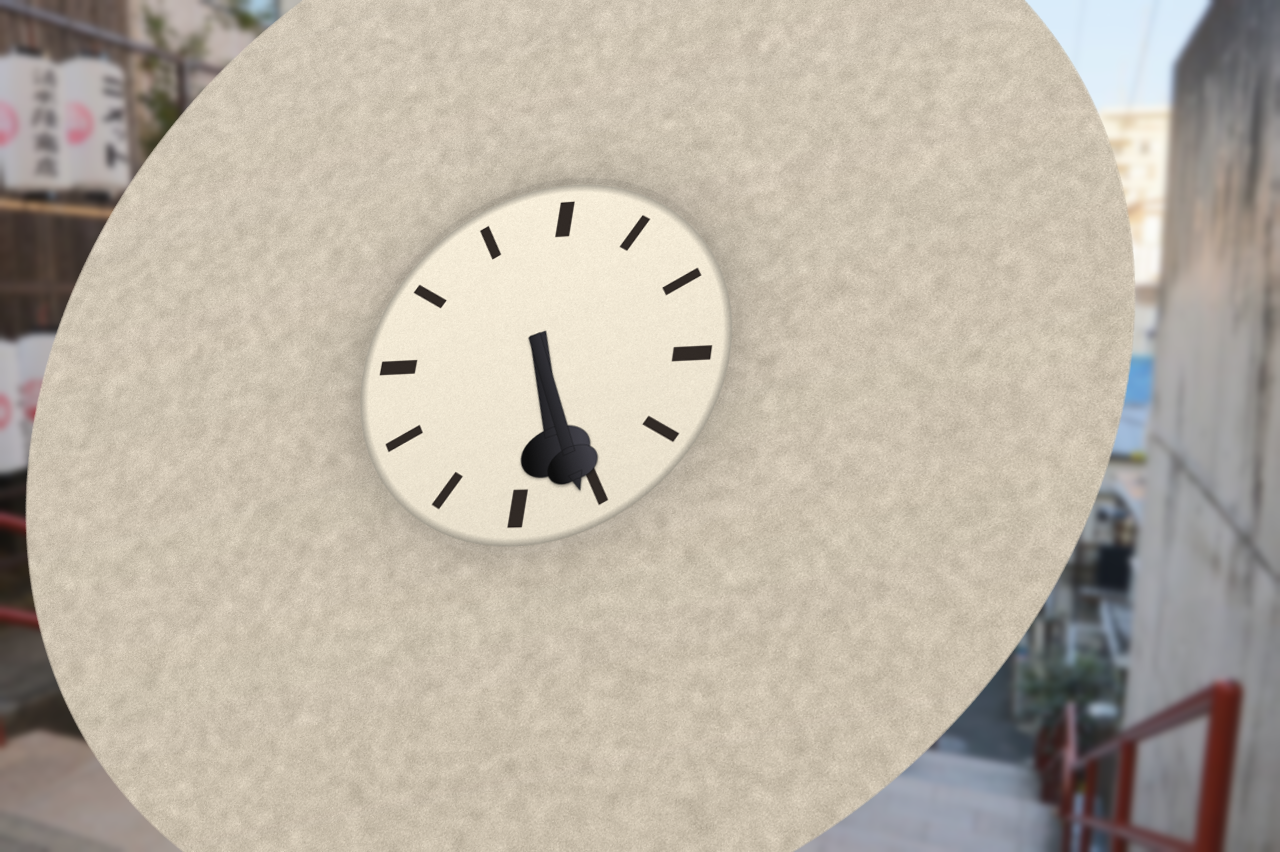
5:26
